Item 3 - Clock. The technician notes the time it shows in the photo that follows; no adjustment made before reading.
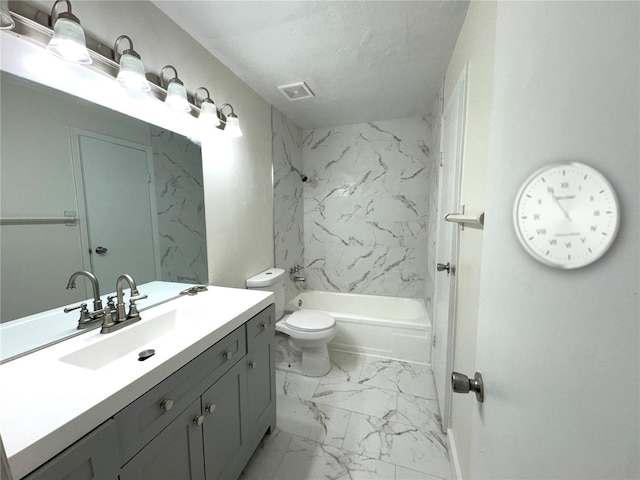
10:55
